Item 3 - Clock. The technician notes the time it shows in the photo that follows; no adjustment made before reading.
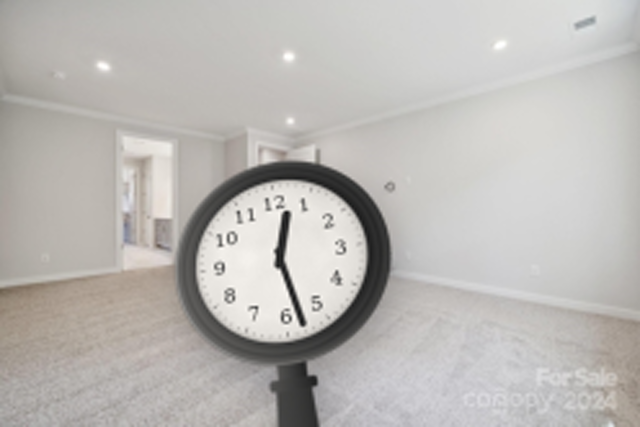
12:28
